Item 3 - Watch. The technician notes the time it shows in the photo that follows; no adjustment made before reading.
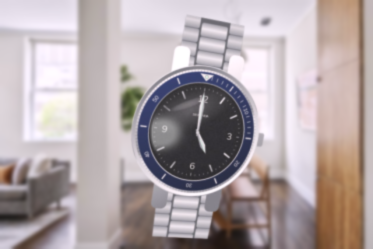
5:00
